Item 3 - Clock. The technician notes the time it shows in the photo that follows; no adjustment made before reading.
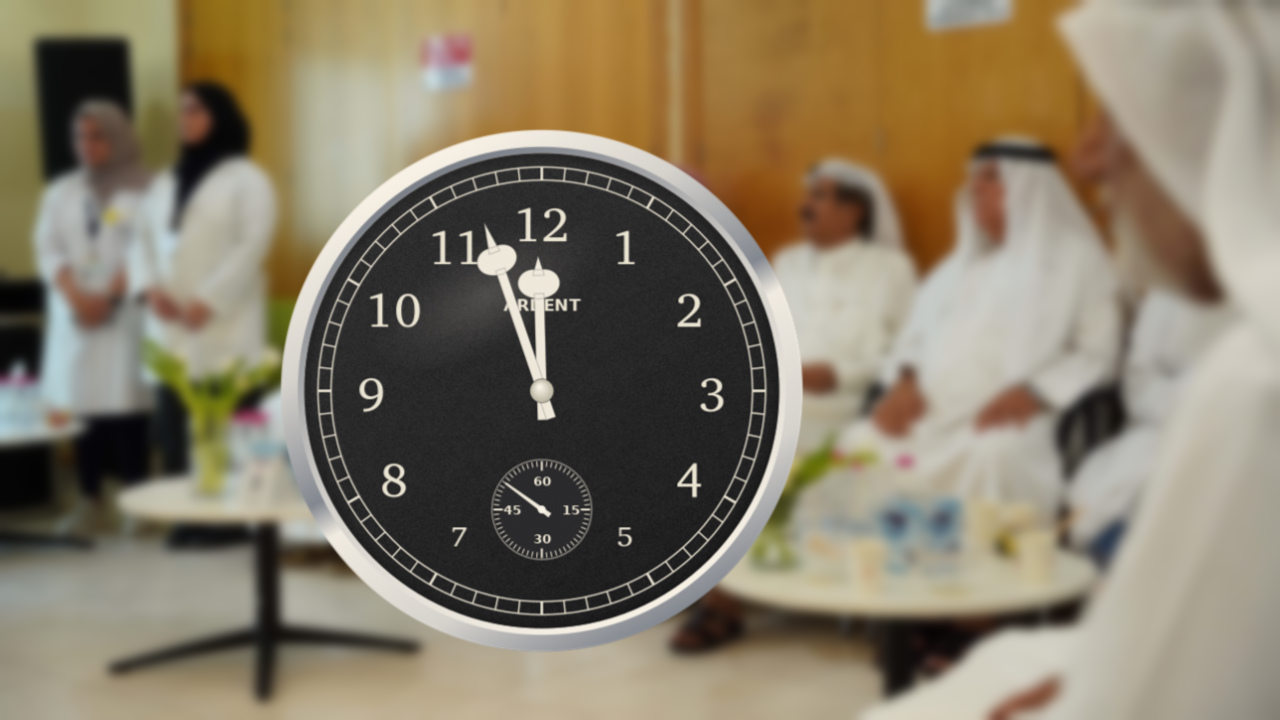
11:56:51
